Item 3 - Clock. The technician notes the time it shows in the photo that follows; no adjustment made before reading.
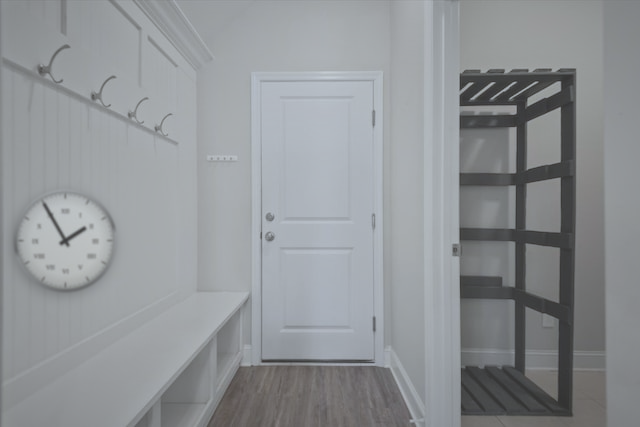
1:55
